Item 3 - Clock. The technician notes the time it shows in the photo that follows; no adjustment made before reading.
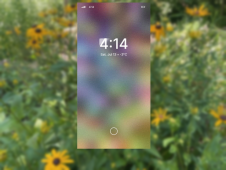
4:14
